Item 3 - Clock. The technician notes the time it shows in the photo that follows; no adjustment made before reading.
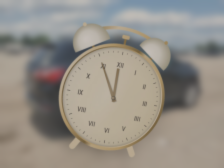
11:55
